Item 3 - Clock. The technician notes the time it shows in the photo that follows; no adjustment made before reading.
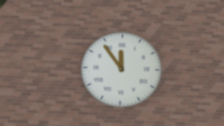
11:54
